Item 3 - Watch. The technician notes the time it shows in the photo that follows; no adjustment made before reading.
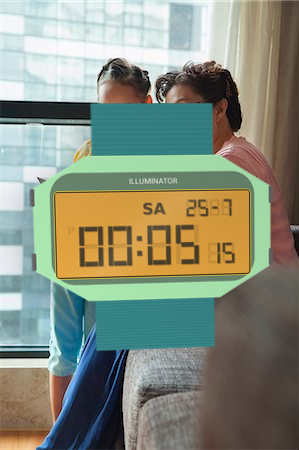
0:05:15
